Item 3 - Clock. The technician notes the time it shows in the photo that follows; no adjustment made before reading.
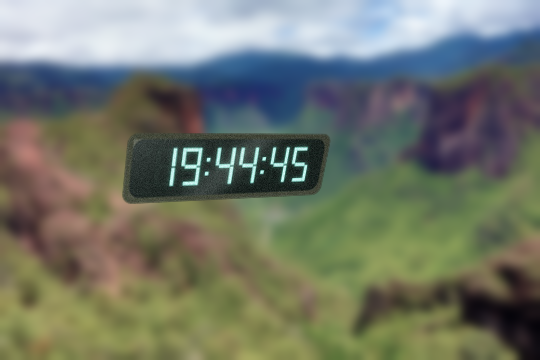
19:44:45
